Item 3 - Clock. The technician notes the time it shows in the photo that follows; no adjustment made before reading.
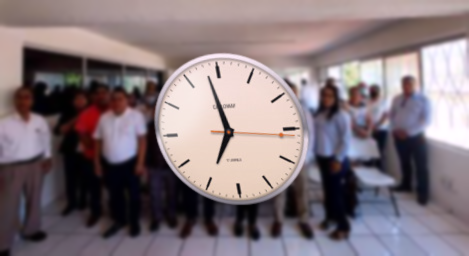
6:58:16
